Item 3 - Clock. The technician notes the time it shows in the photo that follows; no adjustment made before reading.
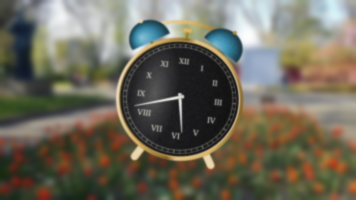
5:42
